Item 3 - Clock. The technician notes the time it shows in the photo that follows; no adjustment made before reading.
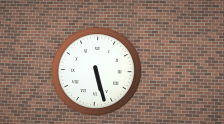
5:27
